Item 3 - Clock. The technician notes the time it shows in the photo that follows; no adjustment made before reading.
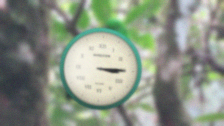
3:15
